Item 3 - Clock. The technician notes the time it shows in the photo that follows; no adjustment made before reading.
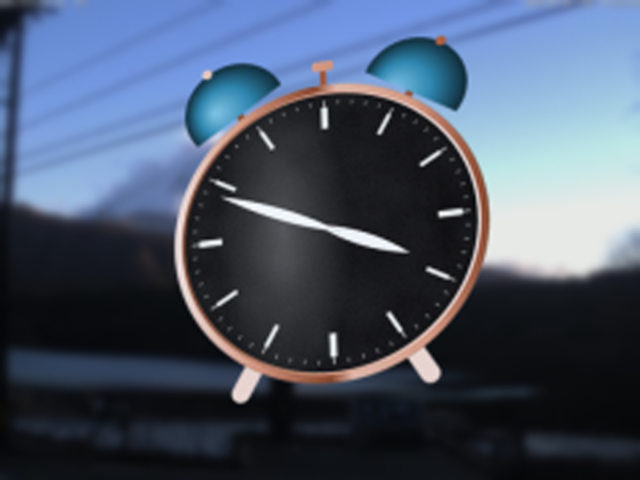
3:49
